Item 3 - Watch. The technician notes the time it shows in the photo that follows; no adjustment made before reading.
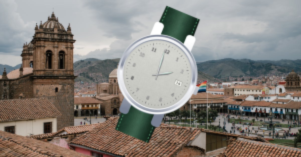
1:59
